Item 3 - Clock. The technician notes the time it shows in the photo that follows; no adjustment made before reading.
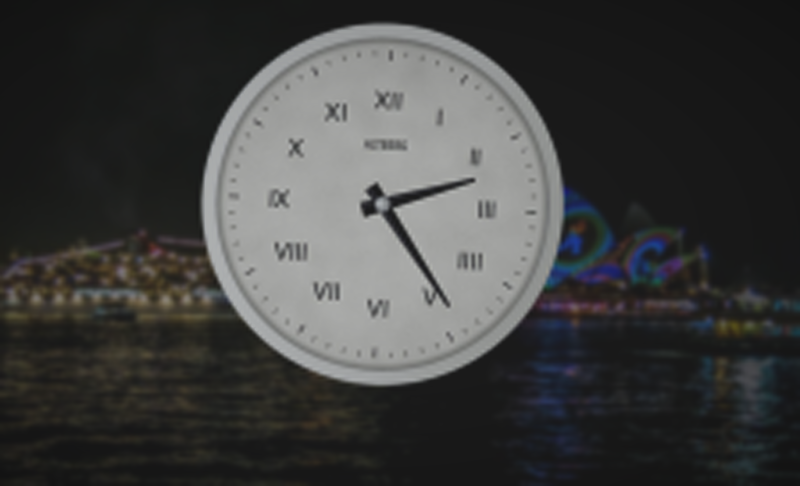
2:24
